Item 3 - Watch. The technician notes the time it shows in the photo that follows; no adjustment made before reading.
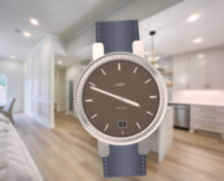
3:49
